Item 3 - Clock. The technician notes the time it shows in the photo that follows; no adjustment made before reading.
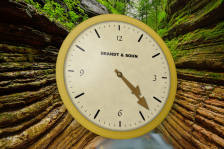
4:23
